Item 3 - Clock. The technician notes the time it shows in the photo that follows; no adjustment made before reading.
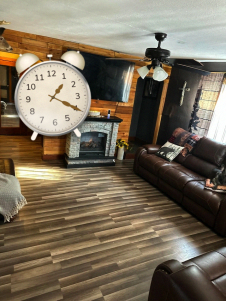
1:20
